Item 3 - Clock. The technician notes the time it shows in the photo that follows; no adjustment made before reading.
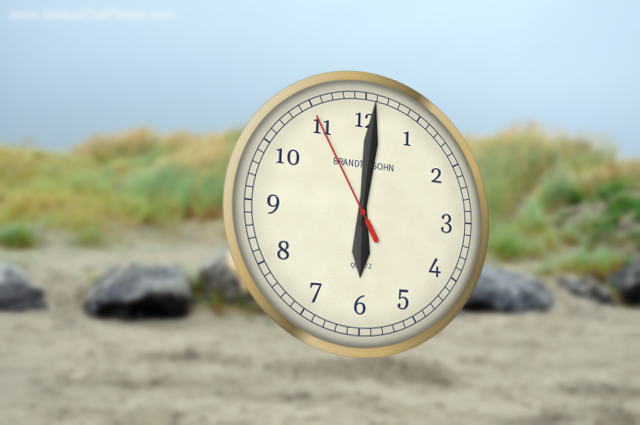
6:00:55
